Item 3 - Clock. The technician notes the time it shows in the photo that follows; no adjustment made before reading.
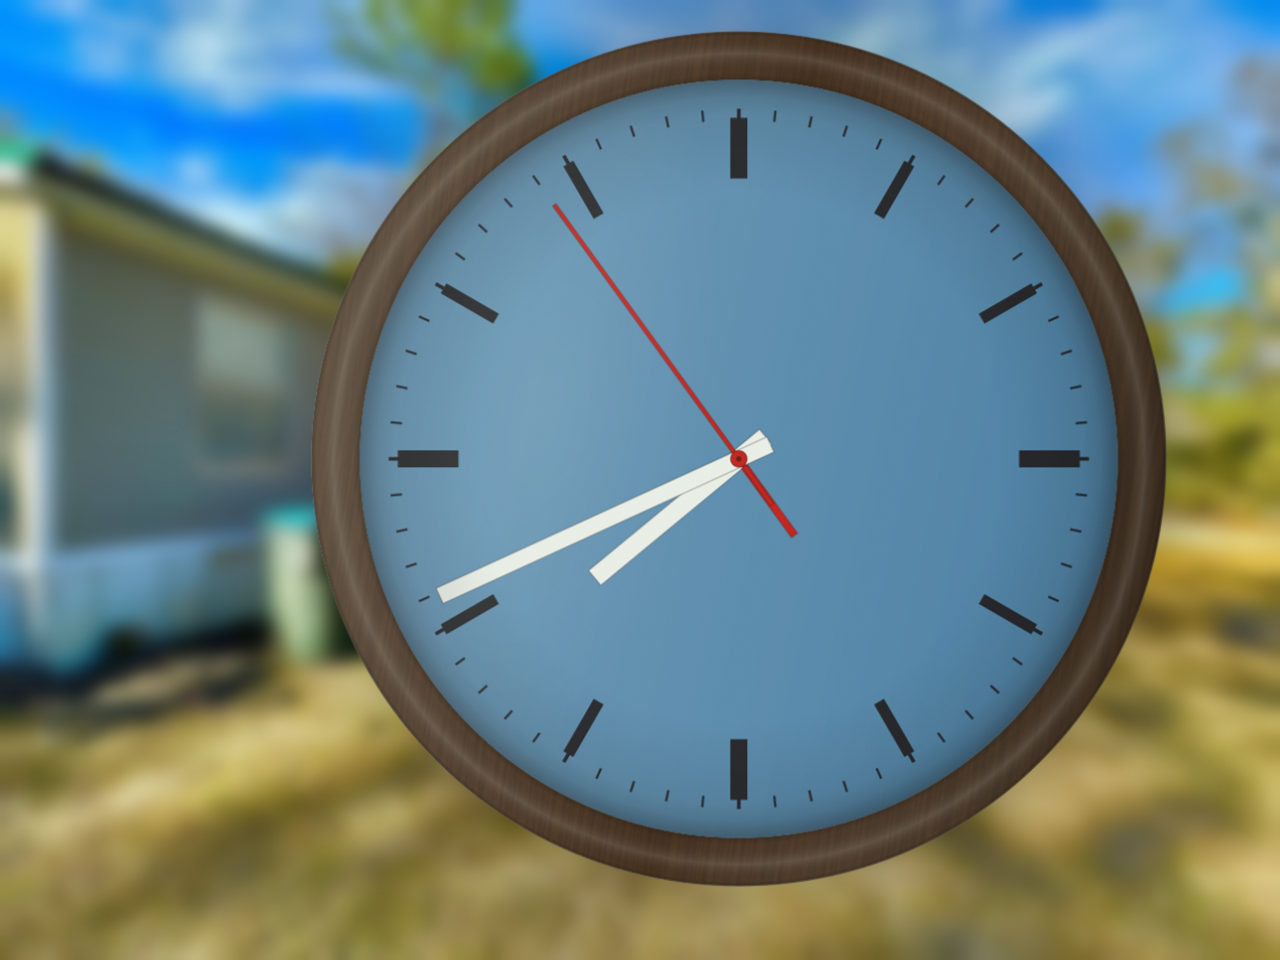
7:40:54
